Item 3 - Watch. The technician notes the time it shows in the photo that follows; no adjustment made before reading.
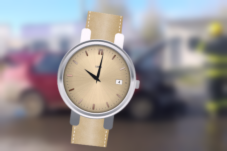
10:01
